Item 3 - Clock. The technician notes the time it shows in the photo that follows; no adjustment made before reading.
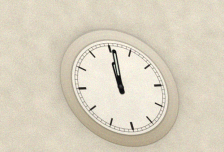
12:01
